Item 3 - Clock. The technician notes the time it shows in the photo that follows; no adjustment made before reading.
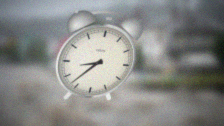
8:37
